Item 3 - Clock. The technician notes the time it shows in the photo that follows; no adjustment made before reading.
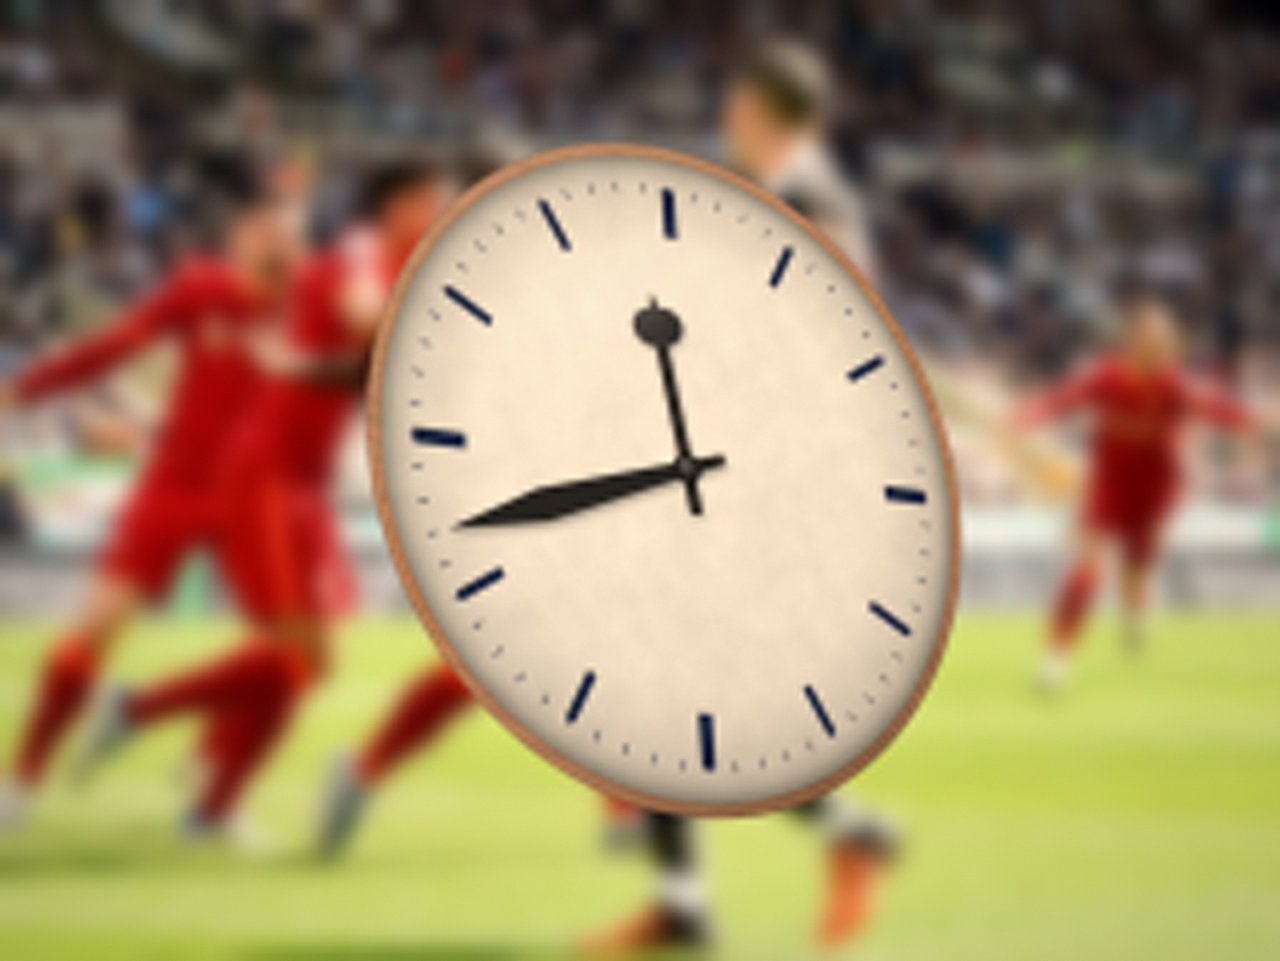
11:42
